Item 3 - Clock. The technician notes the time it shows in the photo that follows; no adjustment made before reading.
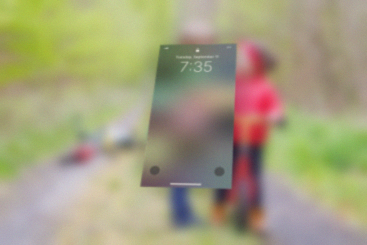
7:35
